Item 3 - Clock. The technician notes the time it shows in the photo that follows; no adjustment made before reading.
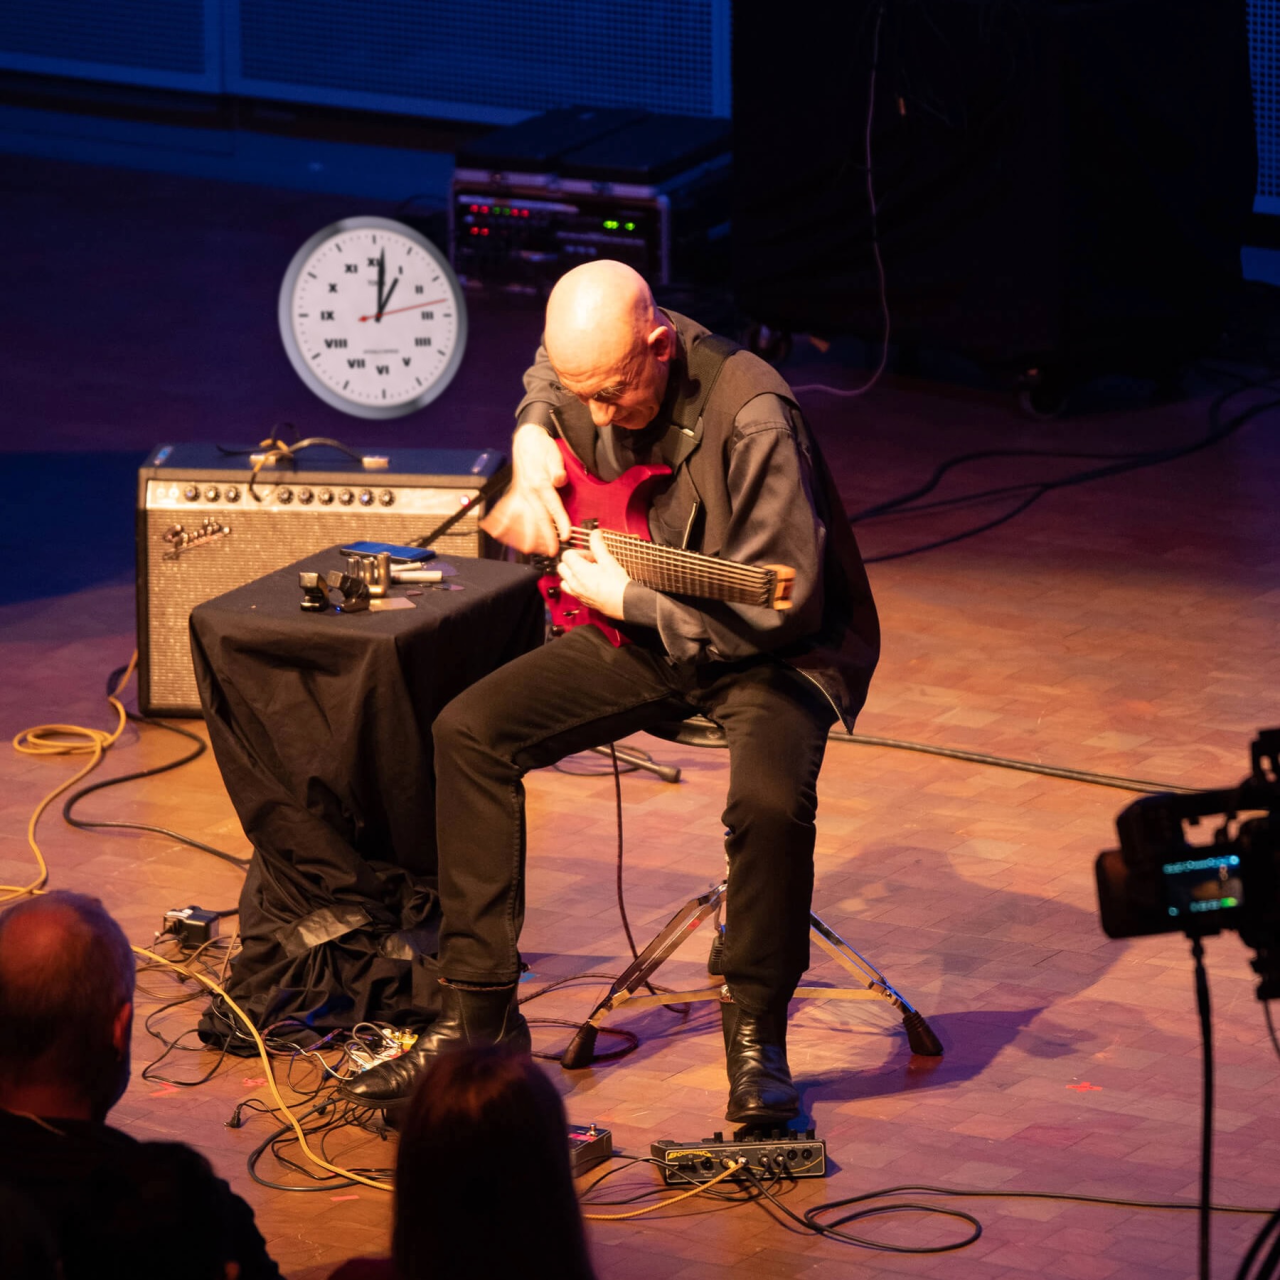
1:01:13
